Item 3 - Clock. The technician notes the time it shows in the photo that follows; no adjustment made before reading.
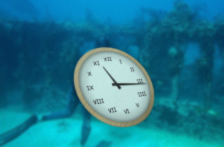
11:16
